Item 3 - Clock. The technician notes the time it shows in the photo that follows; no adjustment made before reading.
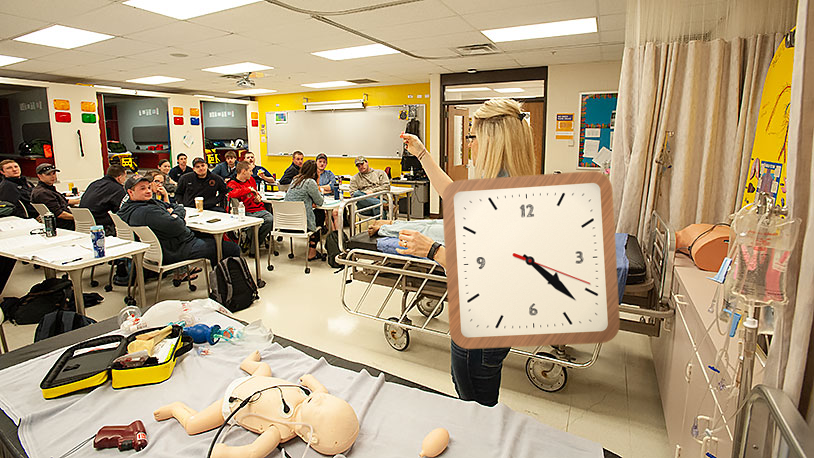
4:22:19
